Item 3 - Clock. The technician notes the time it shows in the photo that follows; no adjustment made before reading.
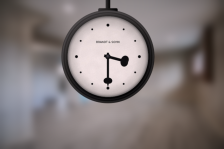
3:30
